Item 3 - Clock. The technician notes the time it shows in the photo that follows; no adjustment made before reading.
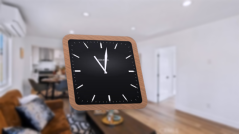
11:02
